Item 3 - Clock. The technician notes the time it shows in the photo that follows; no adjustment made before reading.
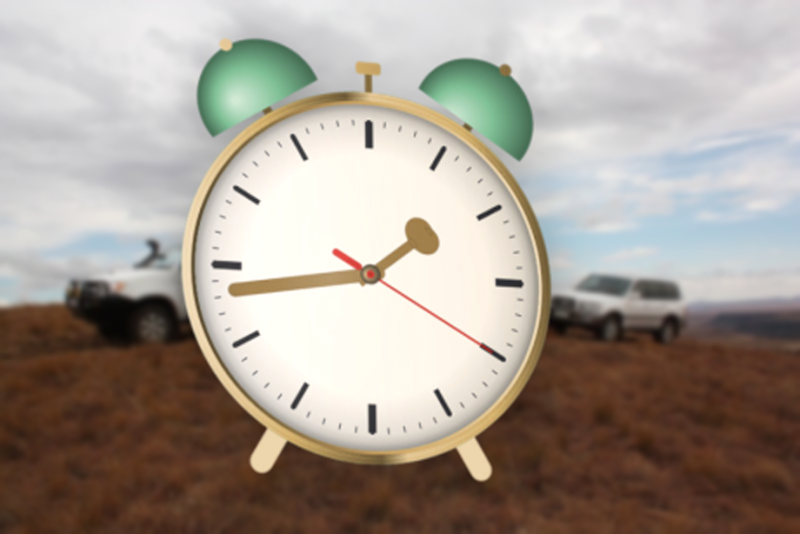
1:43:20
